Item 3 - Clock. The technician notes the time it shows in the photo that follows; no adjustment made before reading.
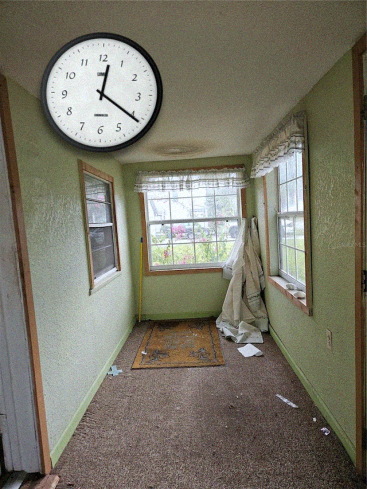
12:21
